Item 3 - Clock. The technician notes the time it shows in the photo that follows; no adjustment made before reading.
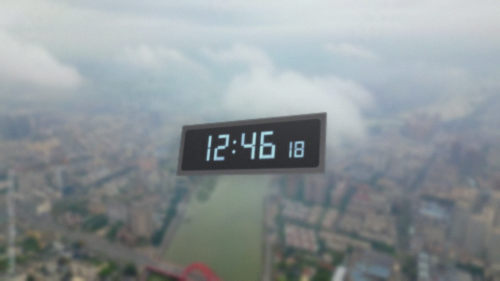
12:46:18
